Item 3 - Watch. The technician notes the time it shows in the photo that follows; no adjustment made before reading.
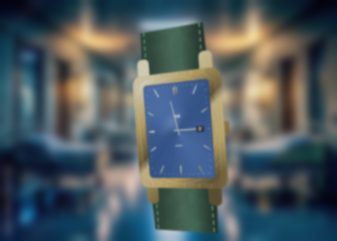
2:58
